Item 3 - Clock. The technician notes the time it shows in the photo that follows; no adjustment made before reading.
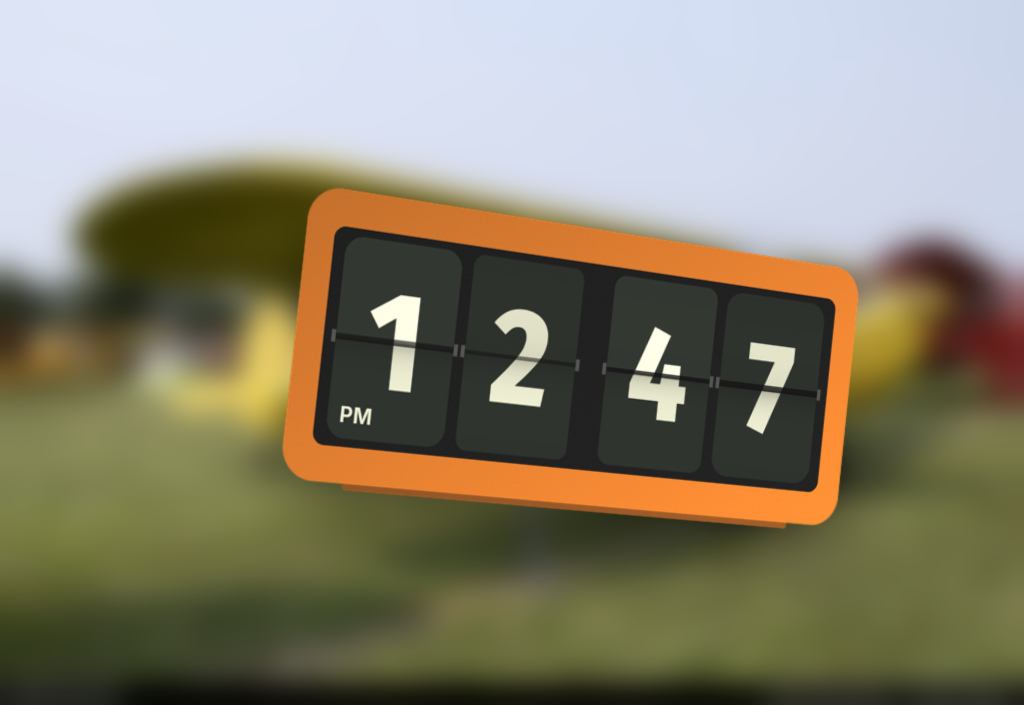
12:47
